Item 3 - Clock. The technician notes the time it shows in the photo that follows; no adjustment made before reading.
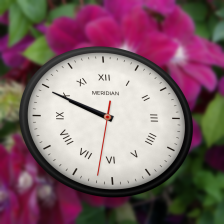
9:49:32
